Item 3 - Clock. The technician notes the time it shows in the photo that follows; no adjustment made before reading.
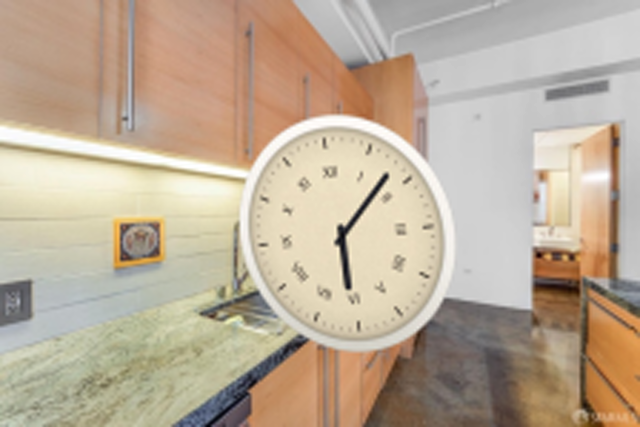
6:08
